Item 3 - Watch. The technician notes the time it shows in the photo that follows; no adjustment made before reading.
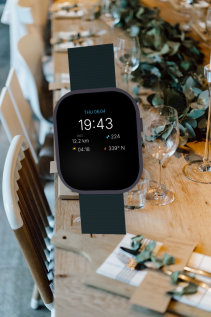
19:43
